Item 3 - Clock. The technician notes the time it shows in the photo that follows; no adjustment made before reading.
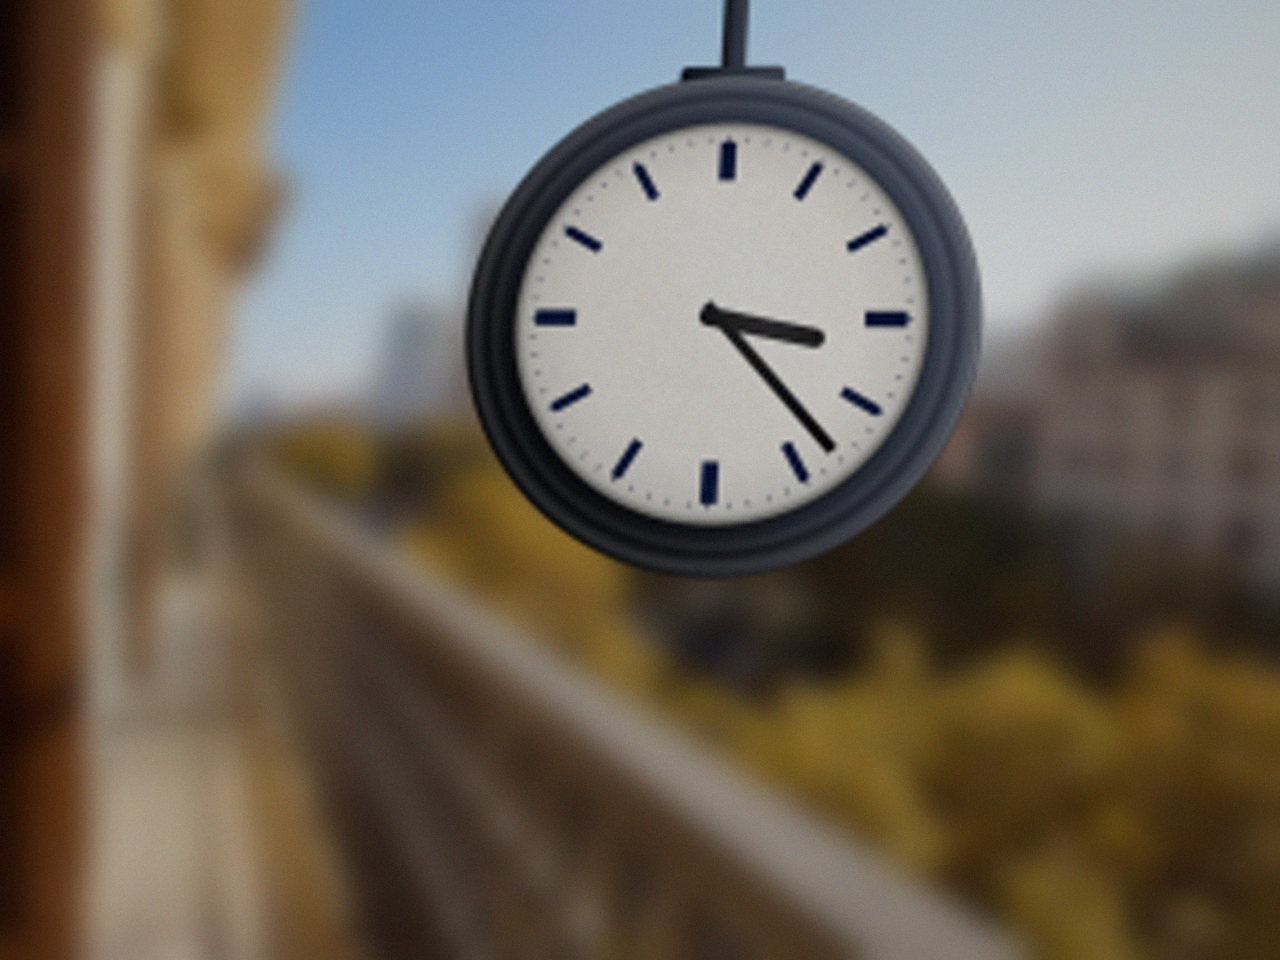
3:23
